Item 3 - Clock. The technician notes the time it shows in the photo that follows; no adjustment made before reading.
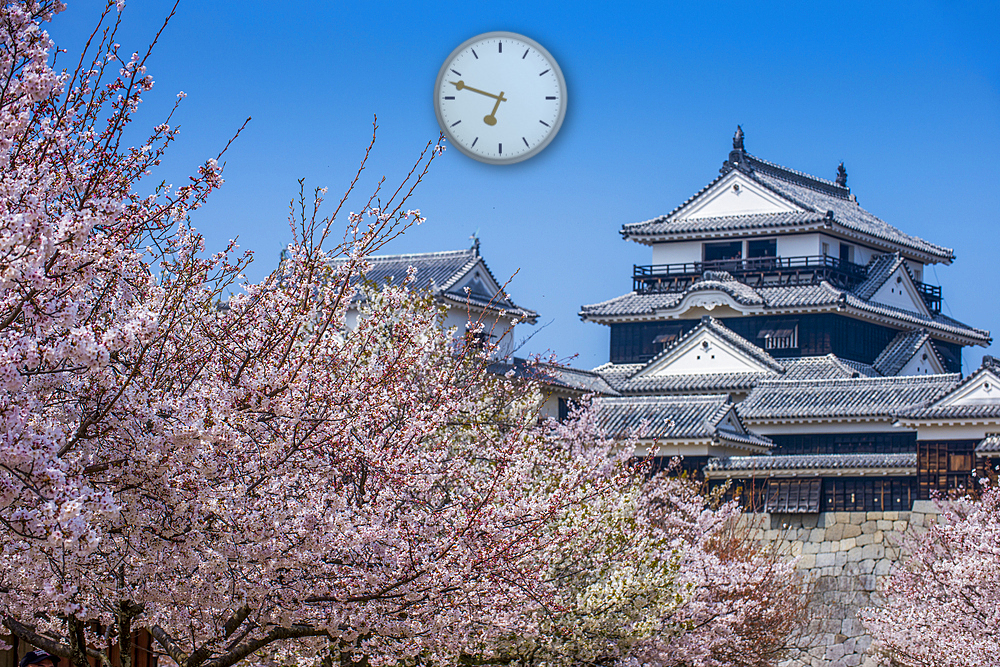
6:48
